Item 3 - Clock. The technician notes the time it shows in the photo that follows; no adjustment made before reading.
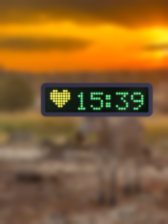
15:39
